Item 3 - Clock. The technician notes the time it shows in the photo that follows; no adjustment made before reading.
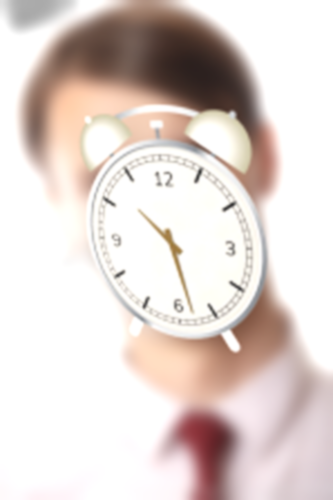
10:28
